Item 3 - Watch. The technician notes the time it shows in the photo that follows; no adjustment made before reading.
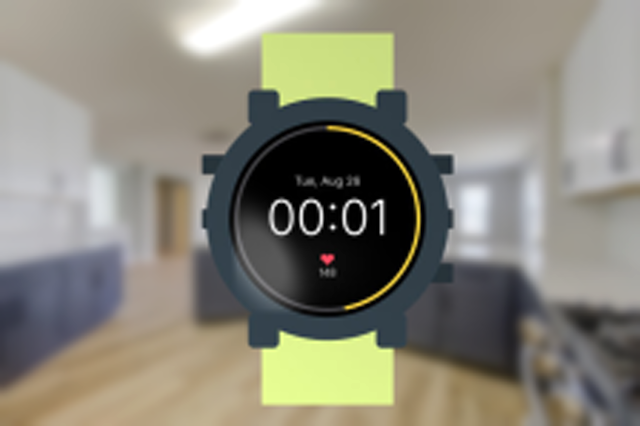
0:01
